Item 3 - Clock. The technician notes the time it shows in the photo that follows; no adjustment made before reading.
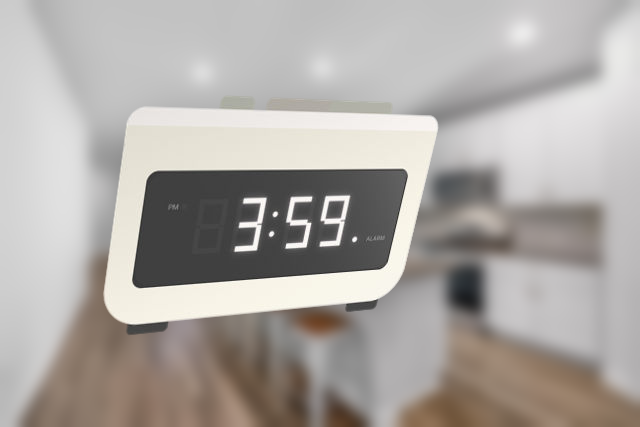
3:59
